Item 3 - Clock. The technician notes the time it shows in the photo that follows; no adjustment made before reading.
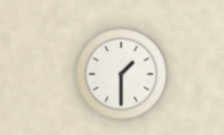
1:30
